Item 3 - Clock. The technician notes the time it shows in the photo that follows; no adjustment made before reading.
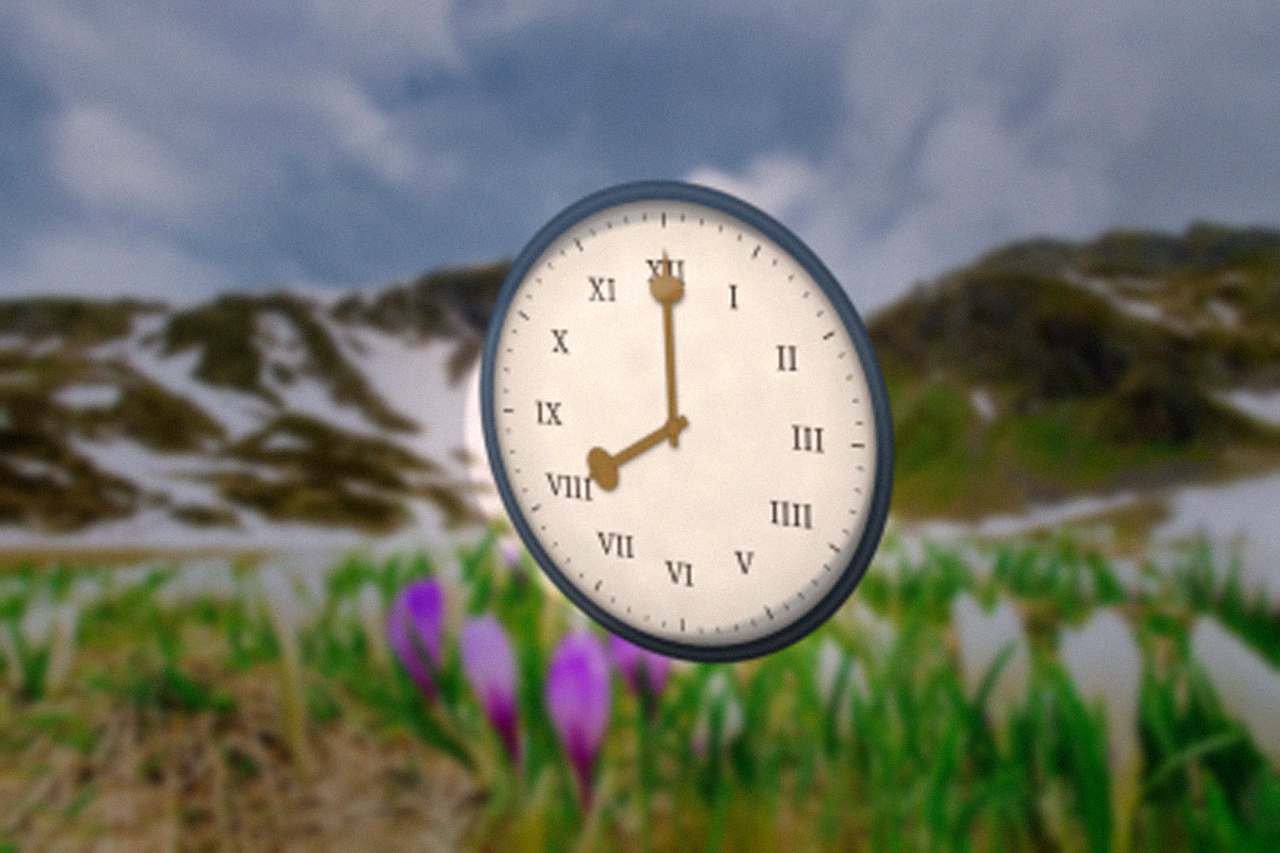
8:00
